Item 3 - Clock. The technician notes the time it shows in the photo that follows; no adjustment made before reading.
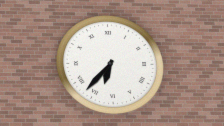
6:37
